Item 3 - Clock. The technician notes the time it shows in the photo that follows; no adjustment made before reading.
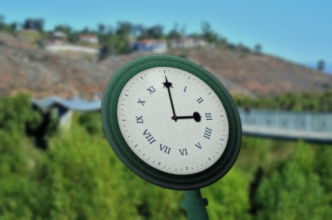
3:00
